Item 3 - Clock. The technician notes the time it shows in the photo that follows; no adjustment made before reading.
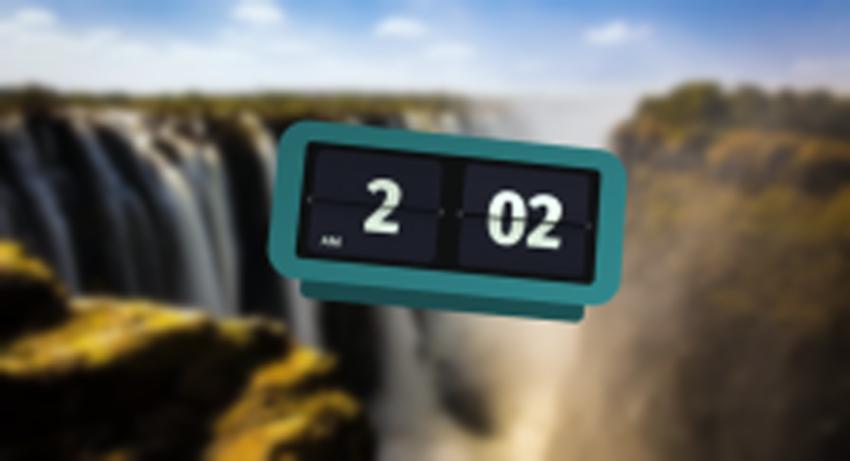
2:02
